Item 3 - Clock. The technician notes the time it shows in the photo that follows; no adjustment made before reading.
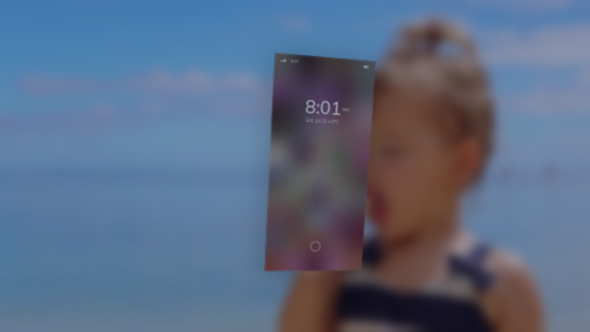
8:01
